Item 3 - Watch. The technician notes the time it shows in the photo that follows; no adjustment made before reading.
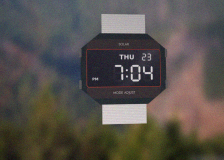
7:04
